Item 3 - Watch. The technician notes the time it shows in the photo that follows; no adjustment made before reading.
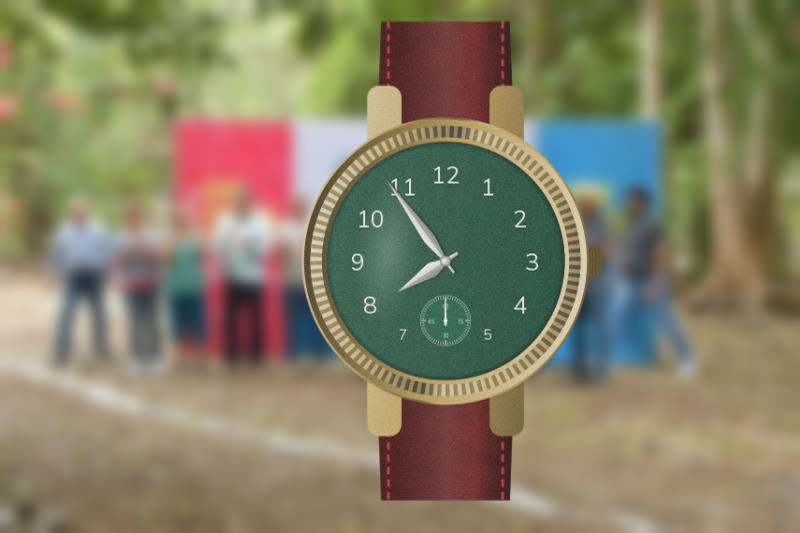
7:54
